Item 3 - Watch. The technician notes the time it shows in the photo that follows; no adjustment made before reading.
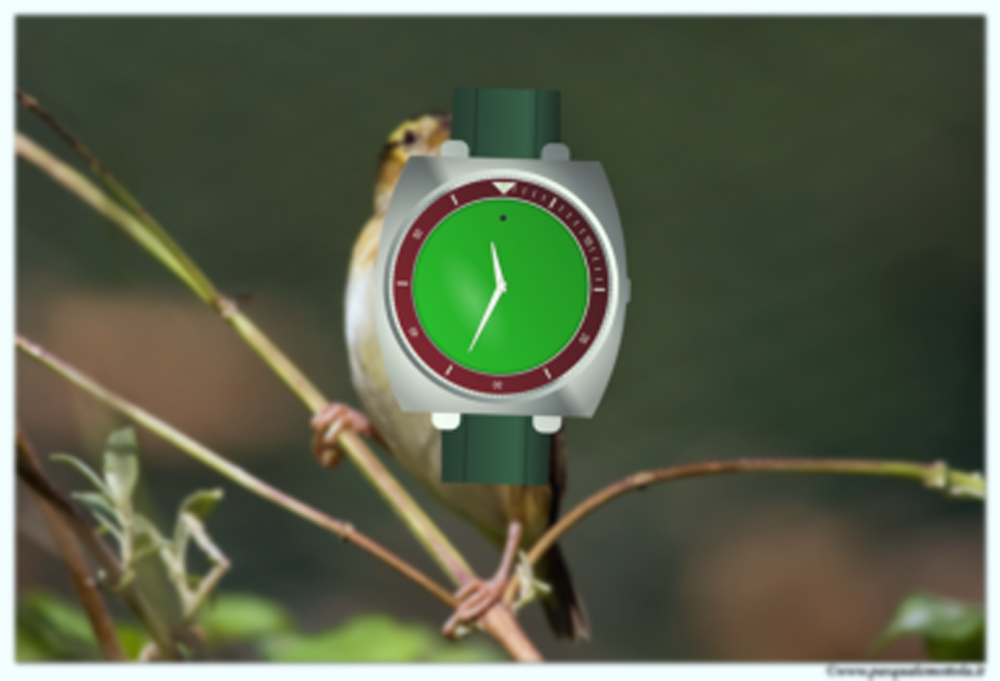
11:34
